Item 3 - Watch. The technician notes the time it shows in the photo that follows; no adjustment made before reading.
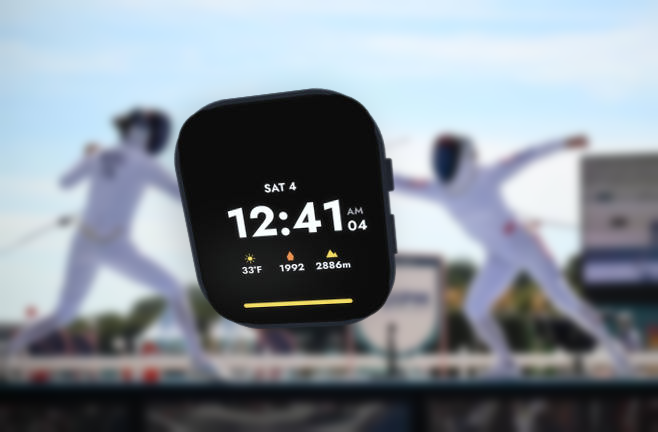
12:41:04
